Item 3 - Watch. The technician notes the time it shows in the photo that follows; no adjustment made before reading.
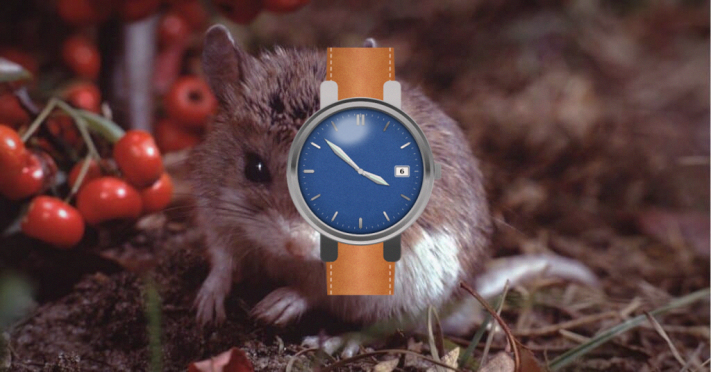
3:52
